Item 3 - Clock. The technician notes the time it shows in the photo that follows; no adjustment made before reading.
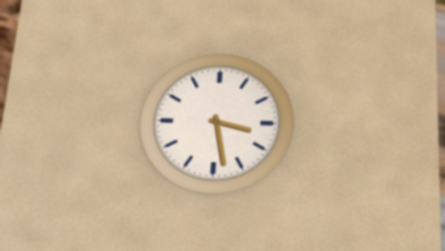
3:28
